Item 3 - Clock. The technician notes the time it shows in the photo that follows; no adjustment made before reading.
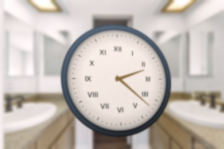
2:22
